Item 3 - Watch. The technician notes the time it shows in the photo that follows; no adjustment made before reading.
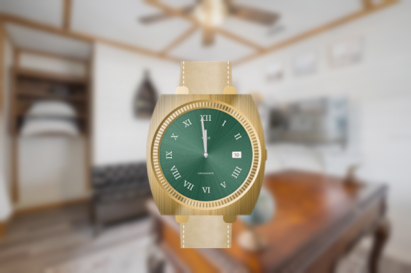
11:59
